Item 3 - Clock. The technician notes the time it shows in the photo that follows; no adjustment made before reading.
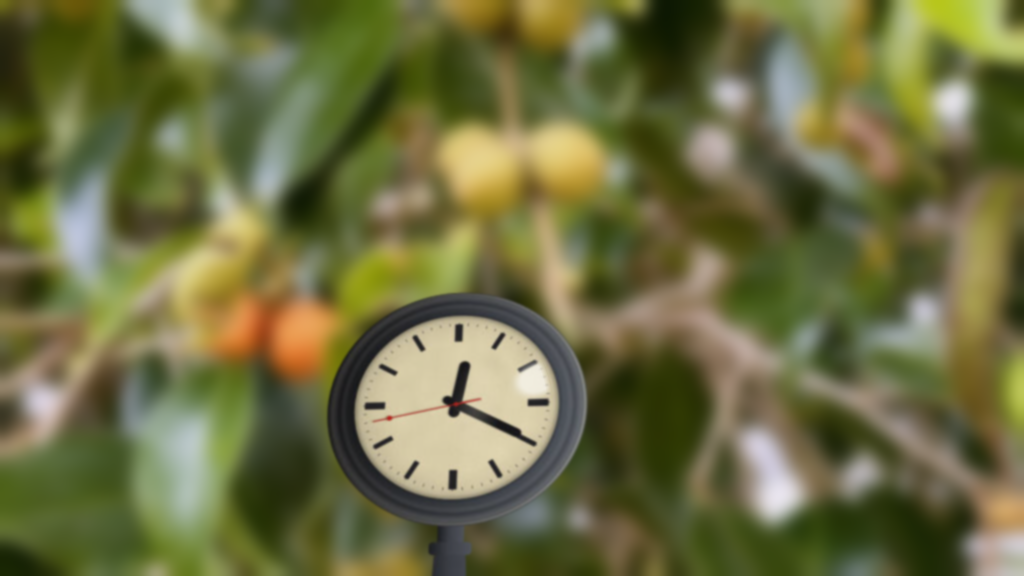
12:19:43
